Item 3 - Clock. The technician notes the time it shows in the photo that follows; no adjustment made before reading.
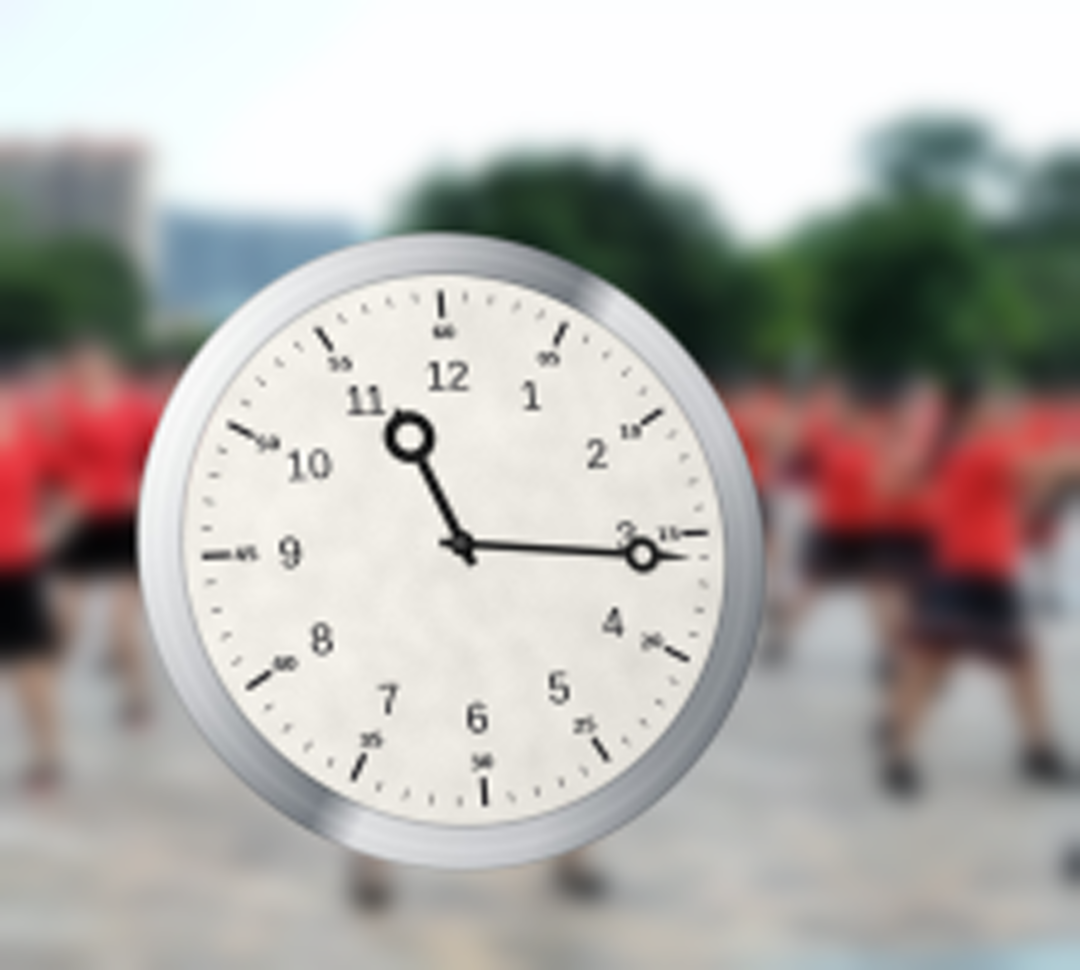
11:16
